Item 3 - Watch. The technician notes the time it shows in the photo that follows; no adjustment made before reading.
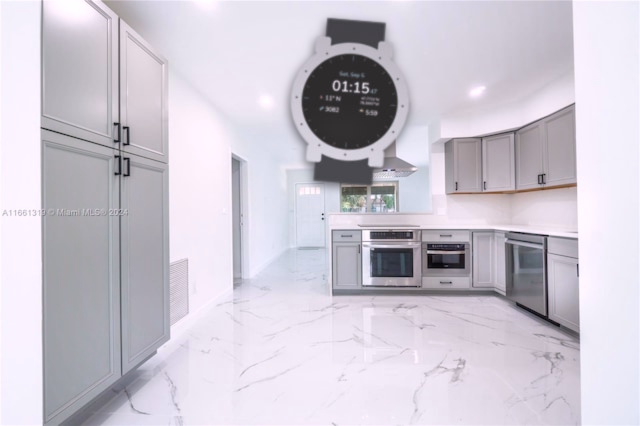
1:15
